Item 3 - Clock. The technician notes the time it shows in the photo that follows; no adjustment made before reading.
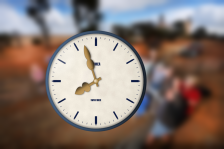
7:57
